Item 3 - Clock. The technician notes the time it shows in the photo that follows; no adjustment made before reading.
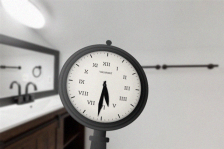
5:31
